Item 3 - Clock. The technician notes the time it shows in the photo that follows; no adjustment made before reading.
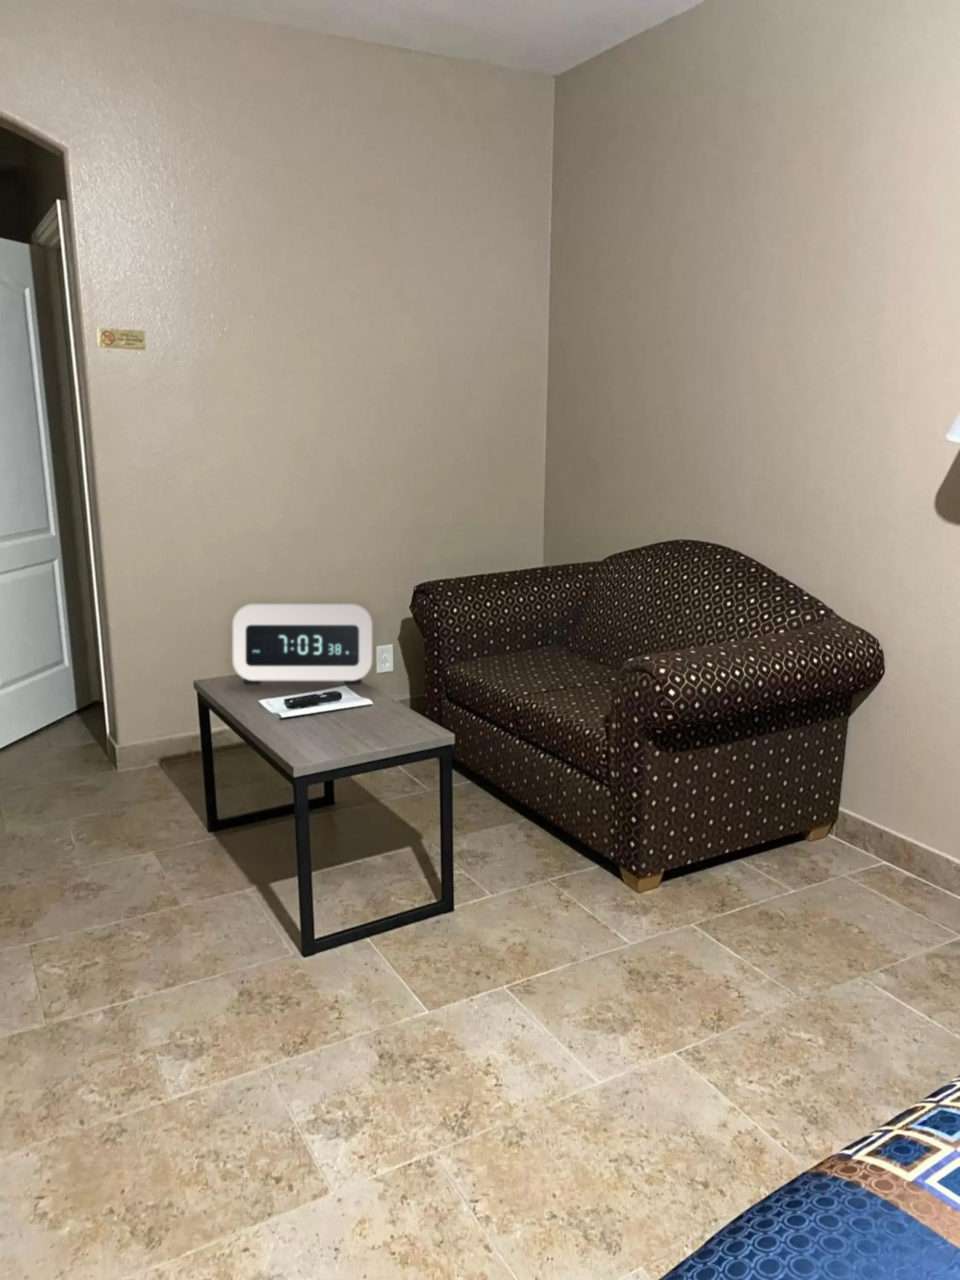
7:03:38
